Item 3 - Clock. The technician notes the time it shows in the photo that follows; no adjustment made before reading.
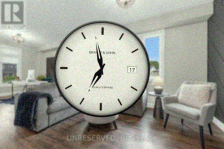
6:58
